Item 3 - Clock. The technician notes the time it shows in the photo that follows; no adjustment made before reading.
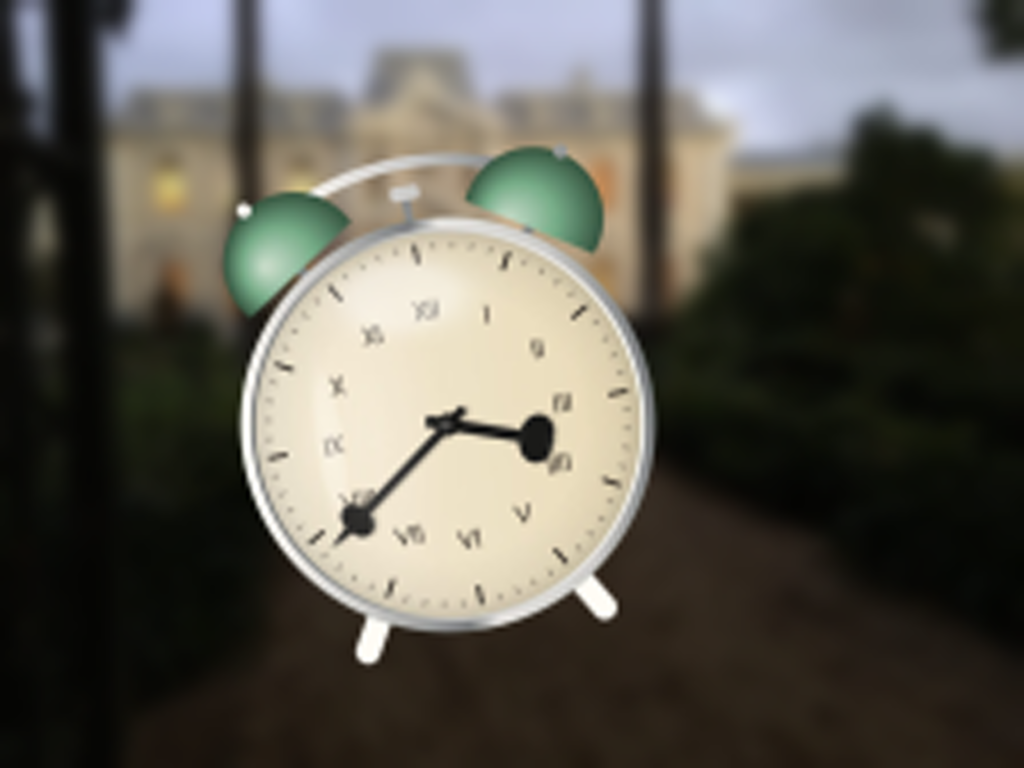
3:39
